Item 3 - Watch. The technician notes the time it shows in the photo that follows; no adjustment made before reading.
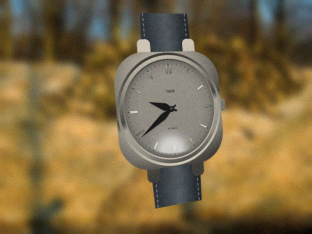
9:39
